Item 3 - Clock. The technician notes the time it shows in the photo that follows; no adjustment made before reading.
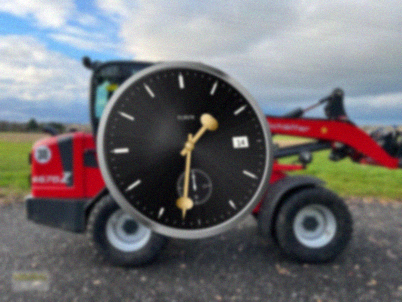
1:32
